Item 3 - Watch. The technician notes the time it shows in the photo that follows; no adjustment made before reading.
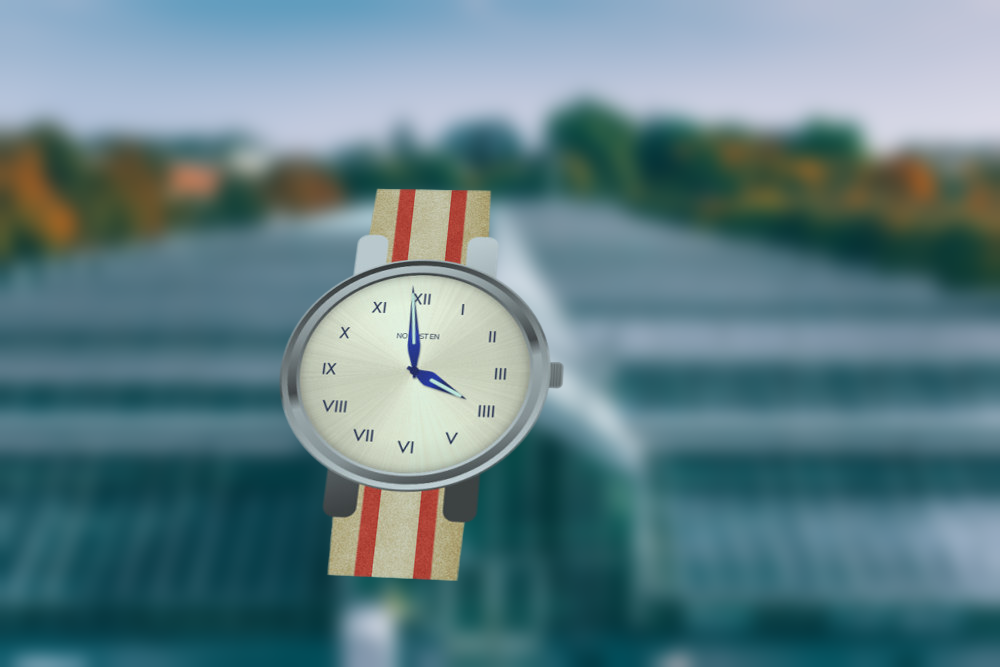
3:59
